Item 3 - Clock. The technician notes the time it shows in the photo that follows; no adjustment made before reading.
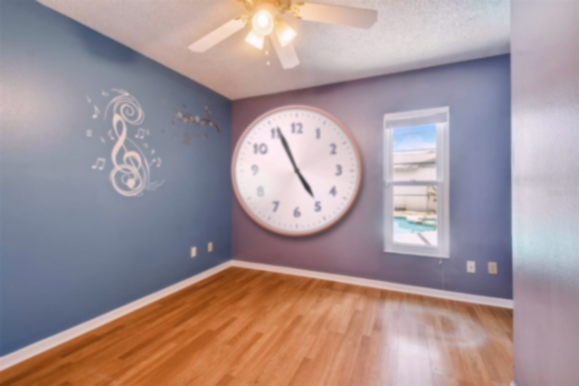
4:56
